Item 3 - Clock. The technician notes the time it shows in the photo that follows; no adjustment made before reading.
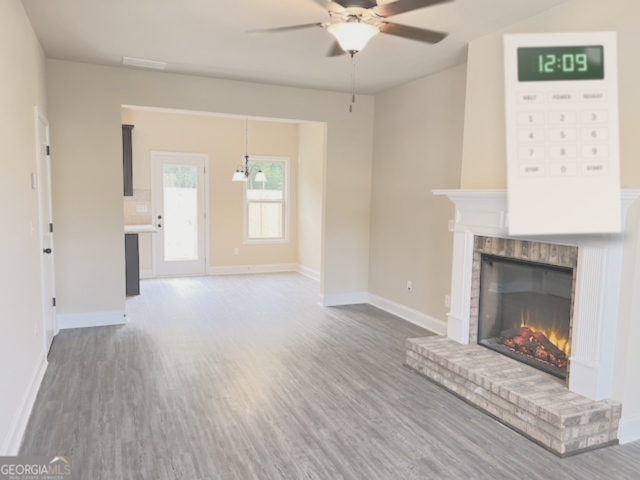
12:09
